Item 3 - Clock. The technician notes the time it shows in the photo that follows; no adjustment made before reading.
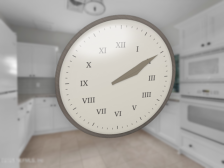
2:10
